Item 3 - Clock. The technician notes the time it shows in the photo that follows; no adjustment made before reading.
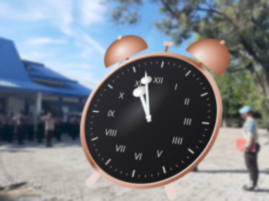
10:57
